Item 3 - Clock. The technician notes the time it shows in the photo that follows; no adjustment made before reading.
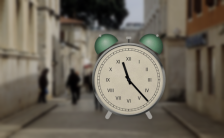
11:23
